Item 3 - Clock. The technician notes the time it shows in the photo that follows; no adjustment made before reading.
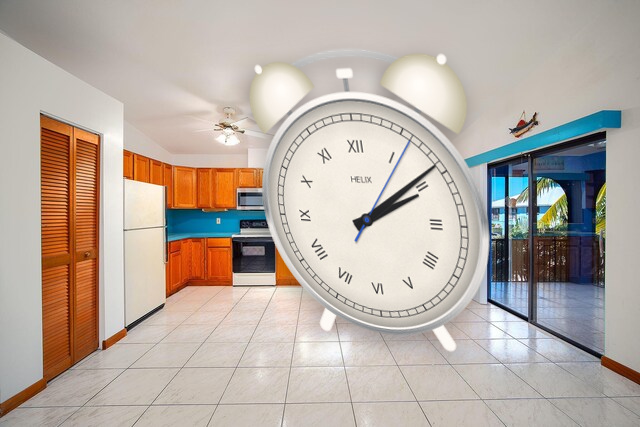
2:09:06
